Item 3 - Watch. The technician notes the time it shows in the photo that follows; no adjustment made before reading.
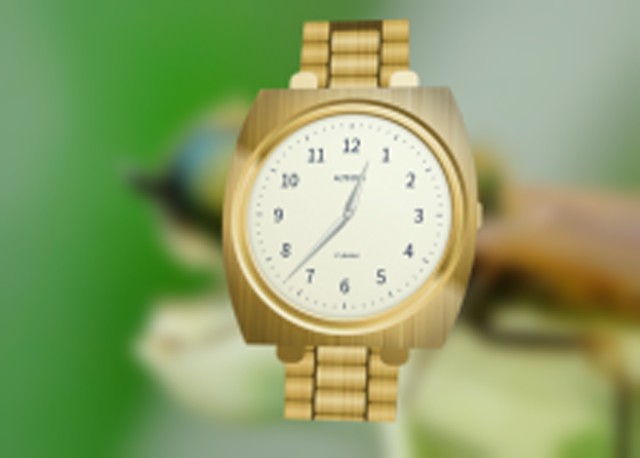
12:37
